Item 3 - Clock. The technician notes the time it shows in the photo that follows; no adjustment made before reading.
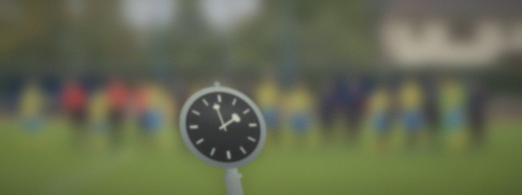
1:58
